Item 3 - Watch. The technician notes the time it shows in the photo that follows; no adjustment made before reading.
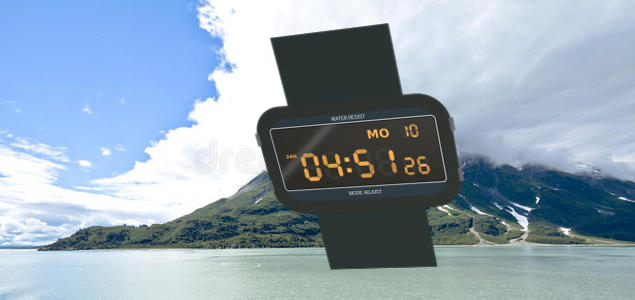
4:51:26
